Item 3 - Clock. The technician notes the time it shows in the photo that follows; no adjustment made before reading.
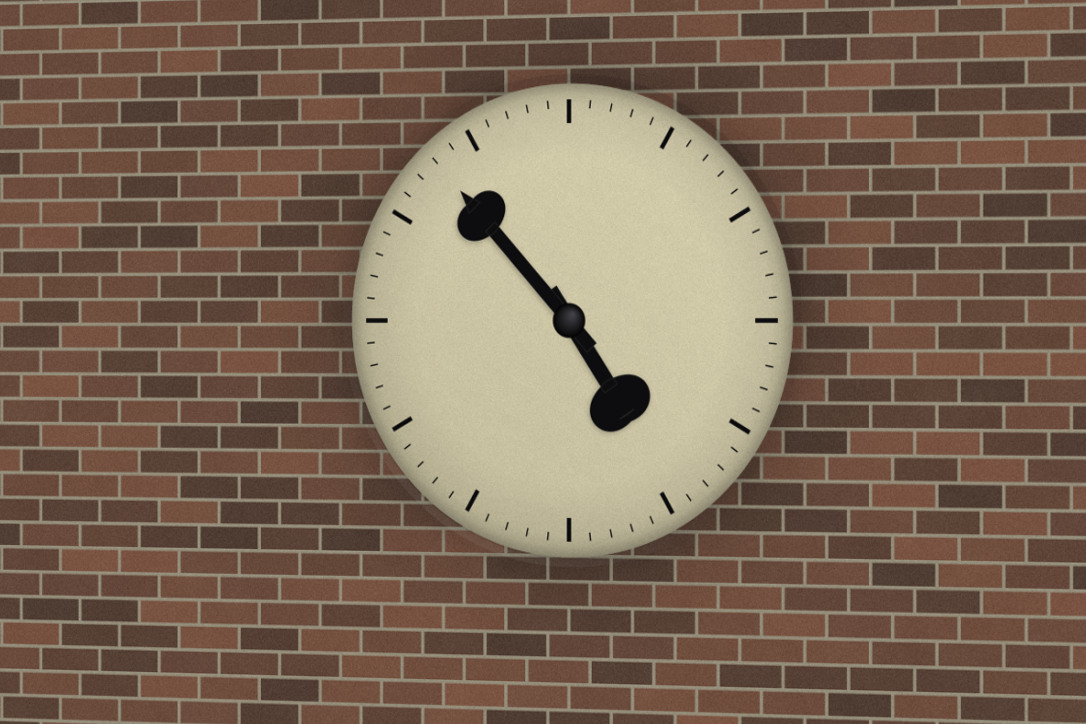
4:53
